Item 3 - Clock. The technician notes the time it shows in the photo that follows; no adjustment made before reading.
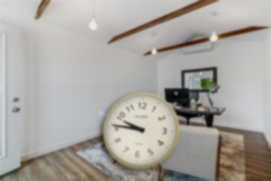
9:46
